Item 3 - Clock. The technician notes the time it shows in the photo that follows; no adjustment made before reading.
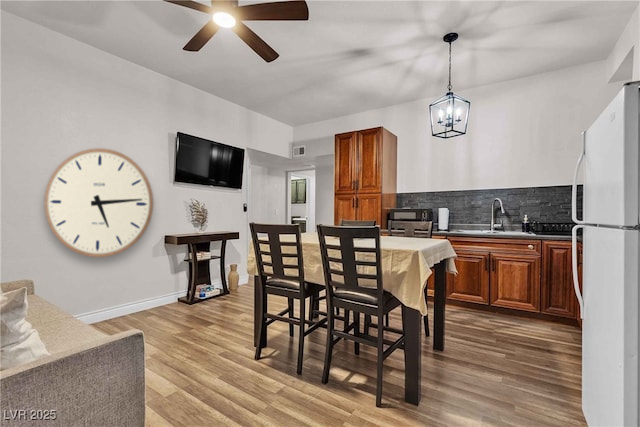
5:14
